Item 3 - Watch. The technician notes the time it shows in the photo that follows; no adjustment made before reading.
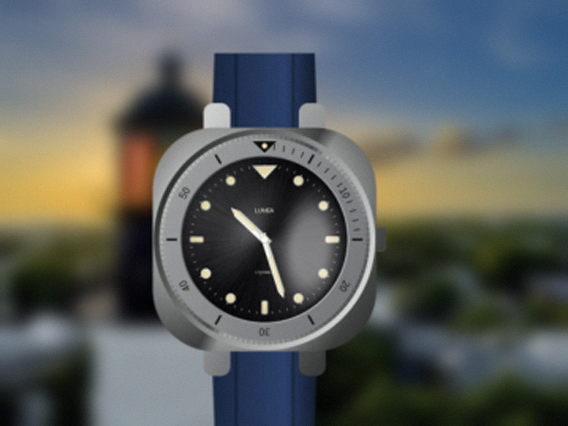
10:27
